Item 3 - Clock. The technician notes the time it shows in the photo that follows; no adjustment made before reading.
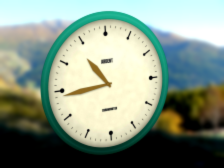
10:44
